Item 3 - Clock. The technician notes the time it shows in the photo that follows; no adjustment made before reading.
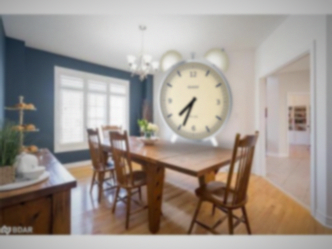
7:34
